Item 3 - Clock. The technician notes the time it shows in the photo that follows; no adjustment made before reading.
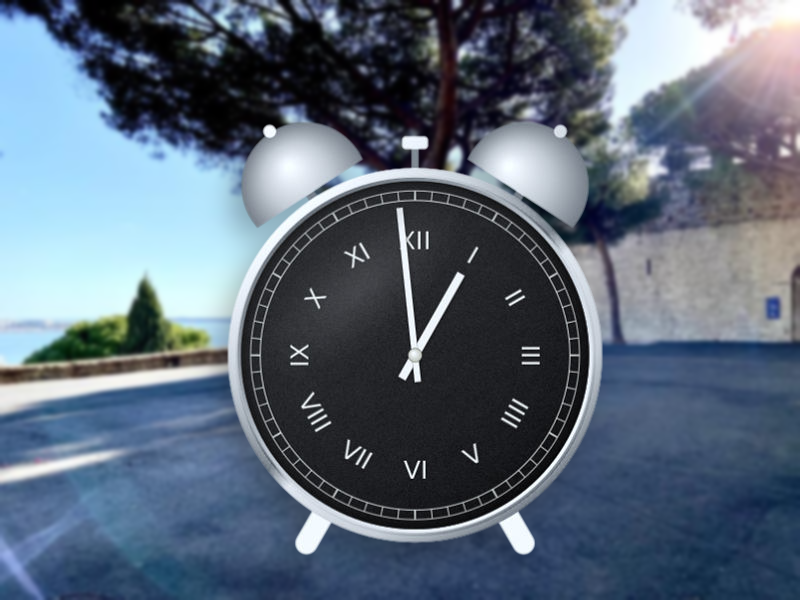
12:59
